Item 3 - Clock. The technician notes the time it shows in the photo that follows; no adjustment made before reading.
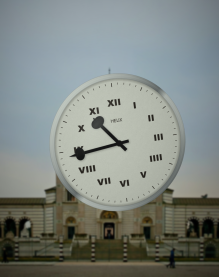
10:44
